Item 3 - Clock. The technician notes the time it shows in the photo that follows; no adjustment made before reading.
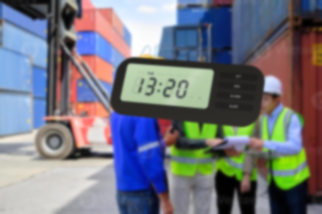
13:20
